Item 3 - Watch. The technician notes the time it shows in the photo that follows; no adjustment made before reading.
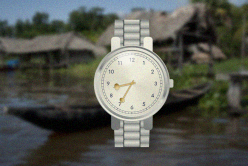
8:35
